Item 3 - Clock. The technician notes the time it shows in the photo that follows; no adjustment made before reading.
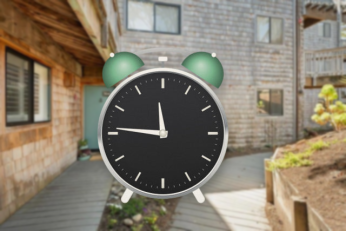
11:46
